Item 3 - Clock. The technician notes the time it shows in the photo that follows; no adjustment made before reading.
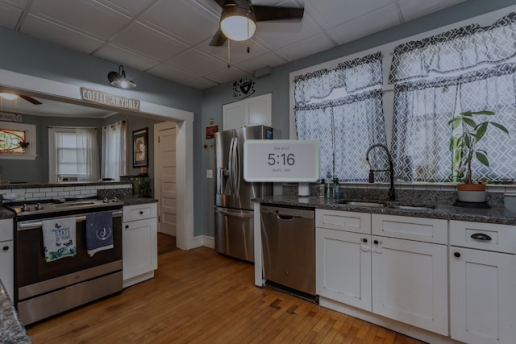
5:16
